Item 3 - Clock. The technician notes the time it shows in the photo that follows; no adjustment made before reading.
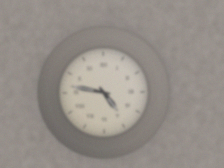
4:47
